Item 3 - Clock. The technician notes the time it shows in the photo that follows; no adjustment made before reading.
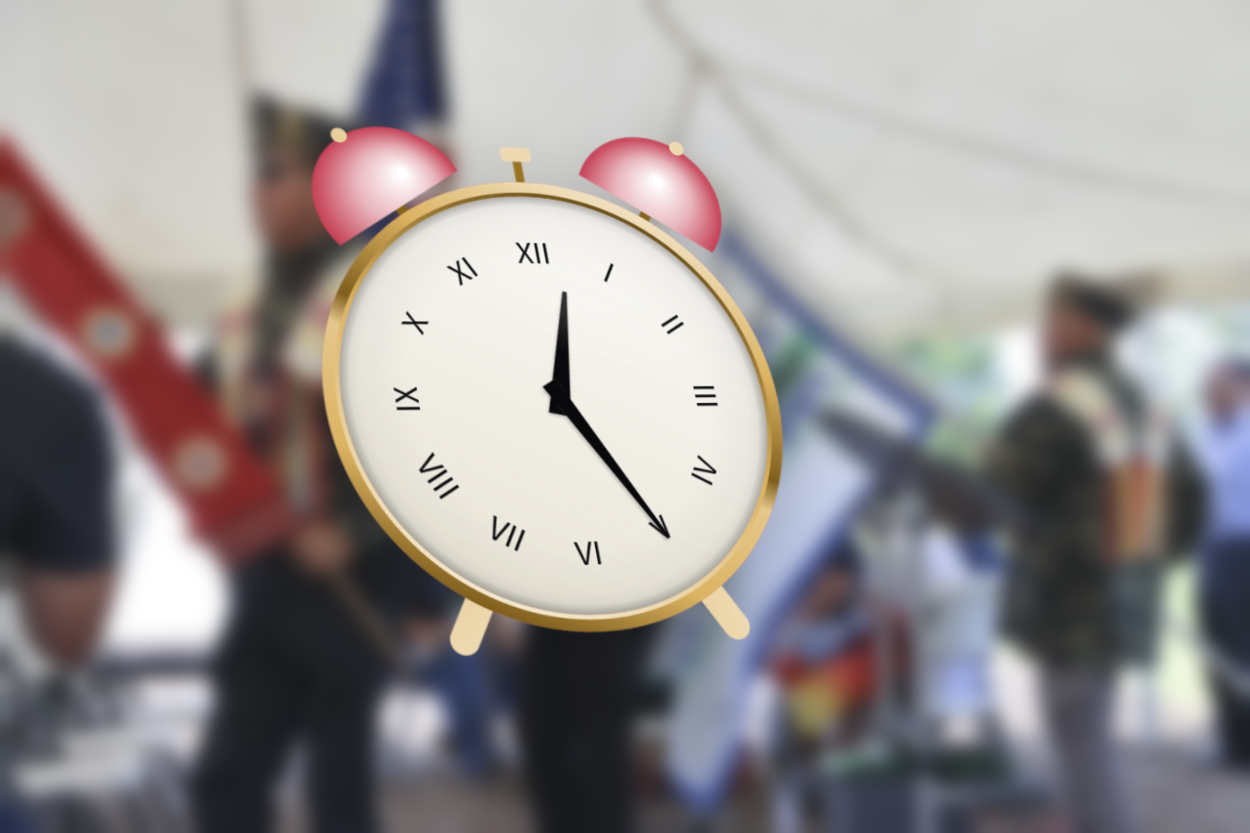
12:25
